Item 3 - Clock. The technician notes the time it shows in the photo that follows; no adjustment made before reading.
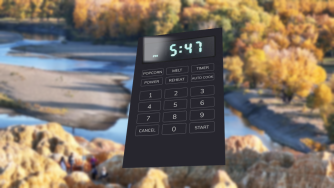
5:47
